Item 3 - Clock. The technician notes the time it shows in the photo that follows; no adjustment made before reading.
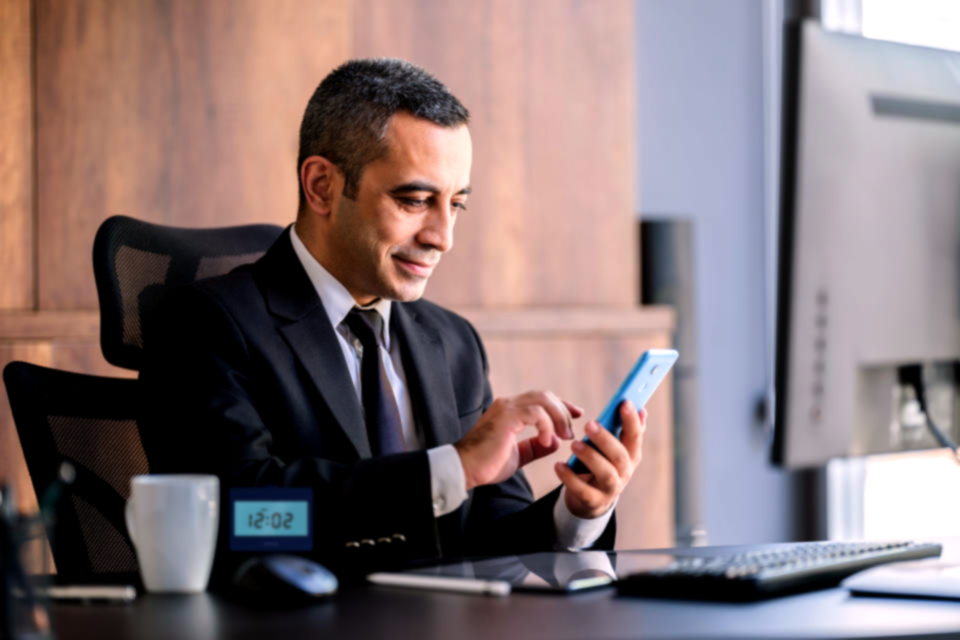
12:02
